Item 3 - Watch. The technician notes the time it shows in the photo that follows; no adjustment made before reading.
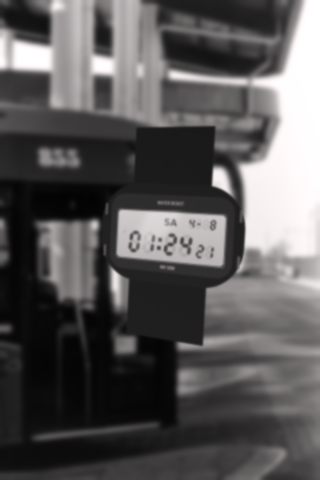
1:24:21
